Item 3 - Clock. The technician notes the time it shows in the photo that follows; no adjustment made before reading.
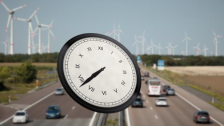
7:38
